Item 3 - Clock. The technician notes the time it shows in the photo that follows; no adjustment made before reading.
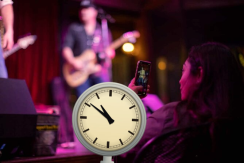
10:51
